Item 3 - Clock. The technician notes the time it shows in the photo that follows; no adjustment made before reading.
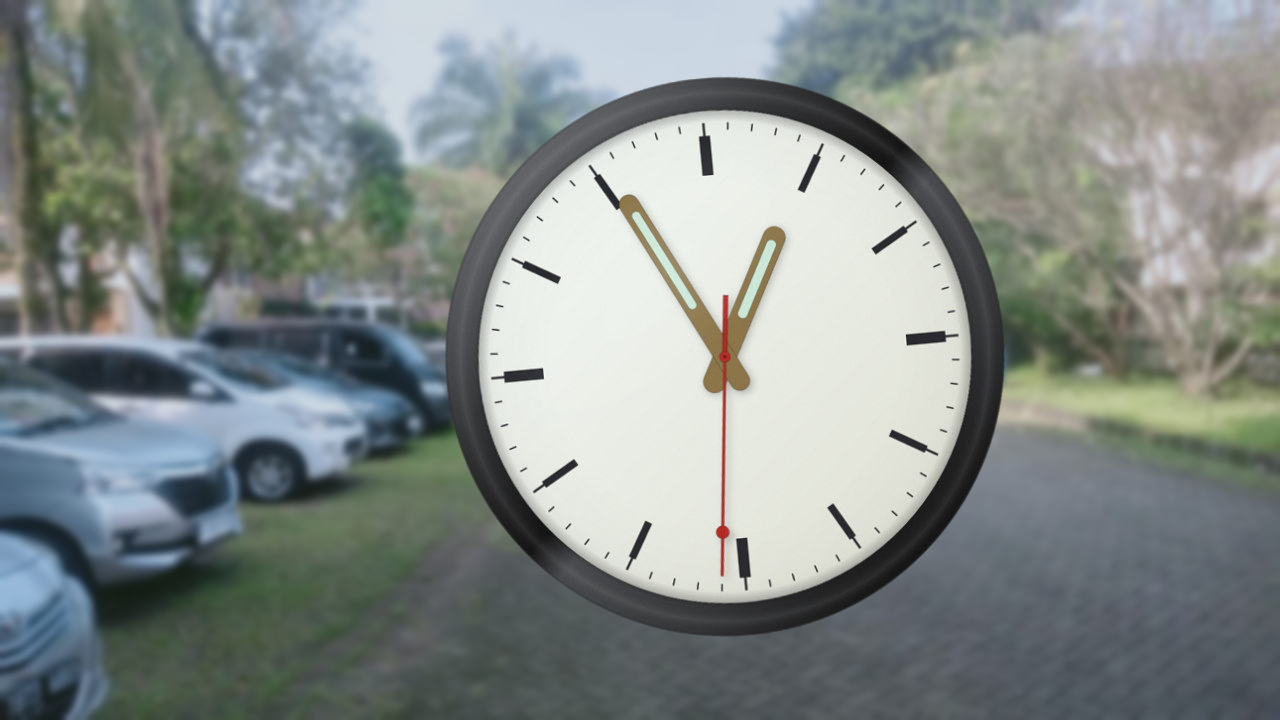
12:55:31
